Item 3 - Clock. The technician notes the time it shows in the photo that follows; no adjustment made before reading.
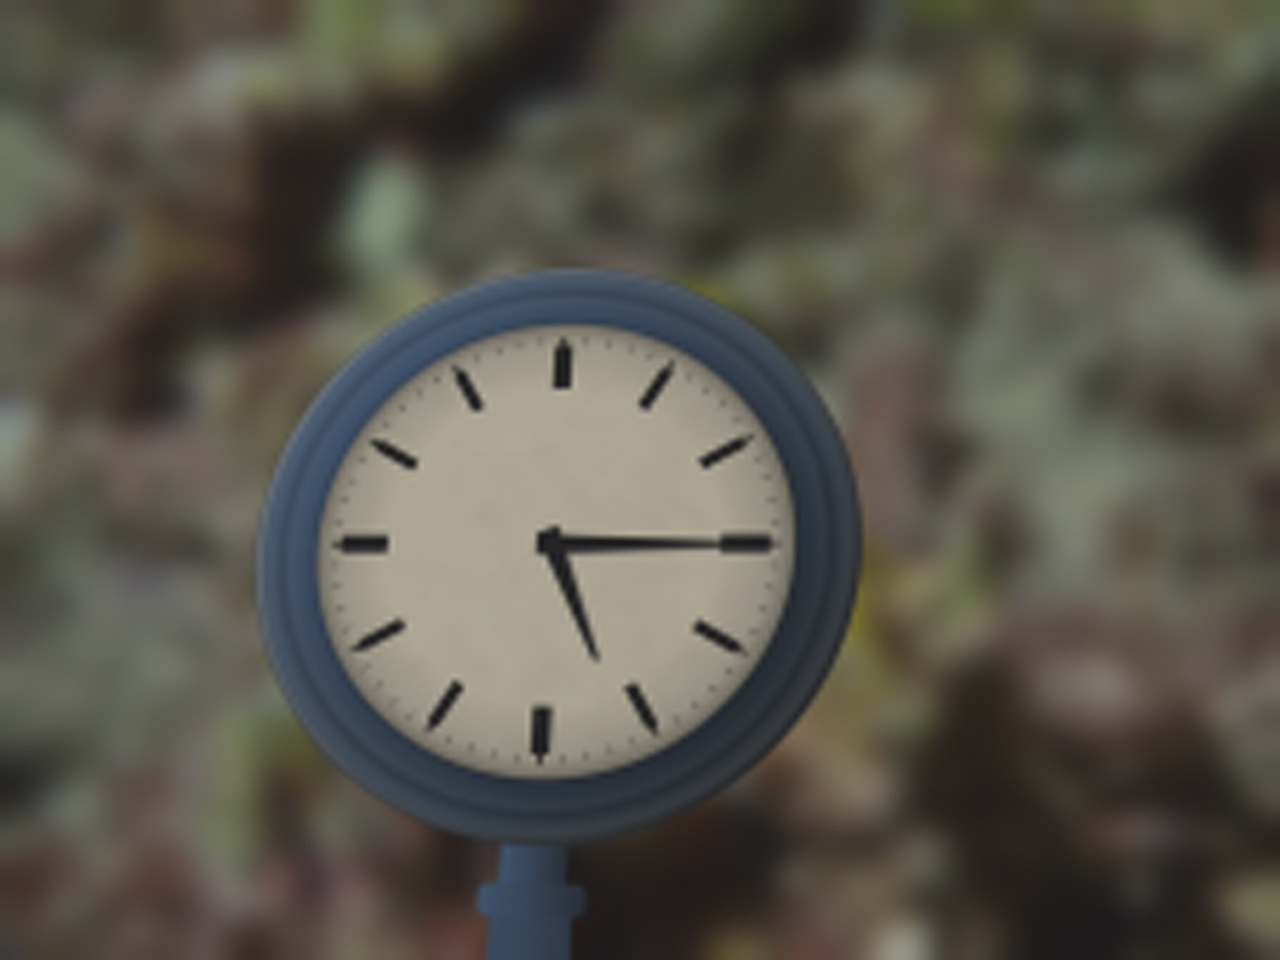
5:15
